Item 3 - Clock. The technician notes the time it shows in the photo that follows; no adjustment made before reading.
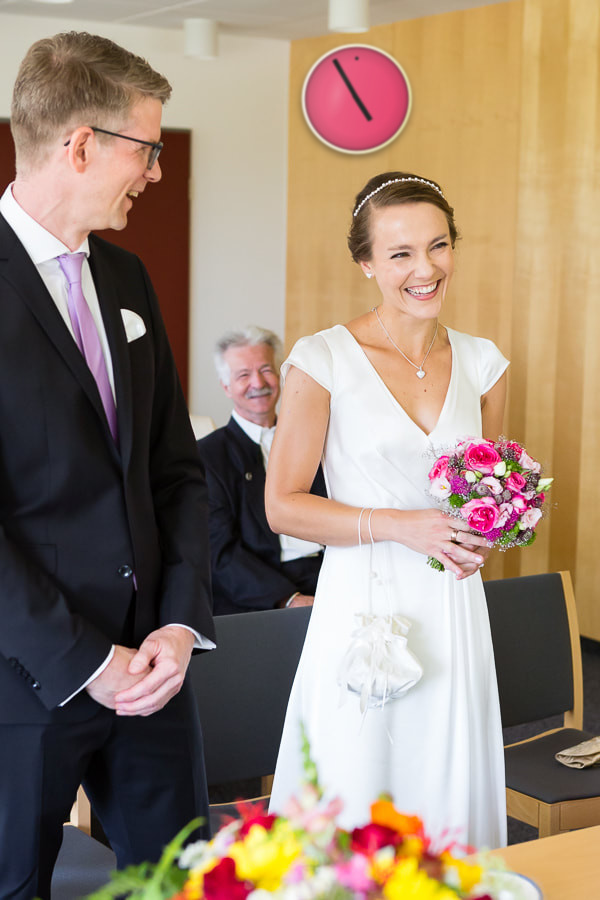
4:55
